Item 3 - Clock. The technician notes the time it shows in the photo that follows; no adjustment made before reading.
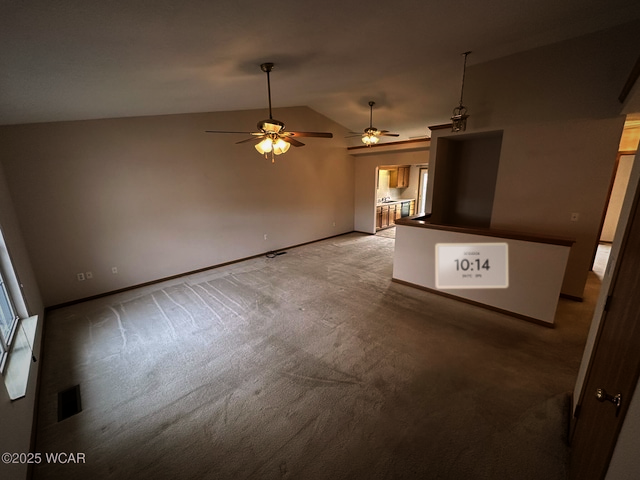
10:14
